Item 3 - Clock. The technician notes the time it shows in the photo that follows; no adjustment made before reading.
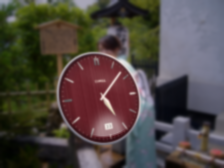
5:08
